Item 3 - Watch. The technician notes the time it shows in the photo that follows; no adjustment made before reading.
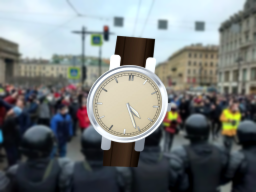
4:26
